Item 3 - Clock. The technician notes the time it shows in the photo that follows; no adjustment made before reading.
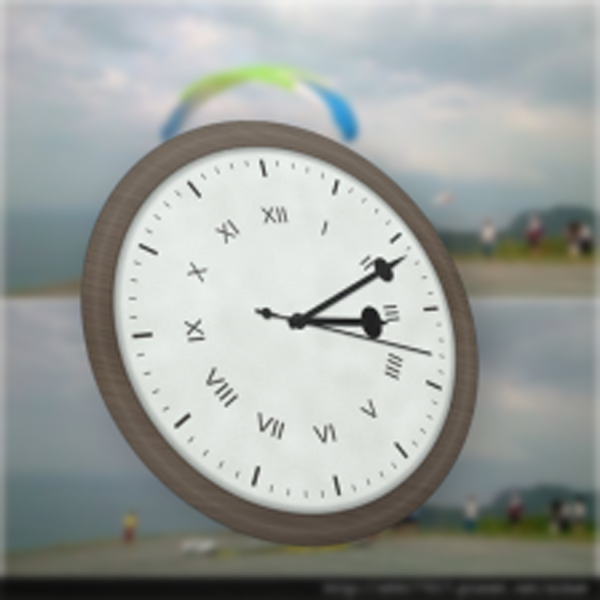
3:11:18
